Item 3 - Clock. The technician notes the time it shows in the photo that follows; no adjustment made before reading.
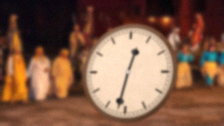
12:32
